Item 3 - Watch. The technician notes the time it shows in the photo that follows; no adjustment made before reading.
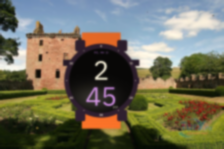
2:45
